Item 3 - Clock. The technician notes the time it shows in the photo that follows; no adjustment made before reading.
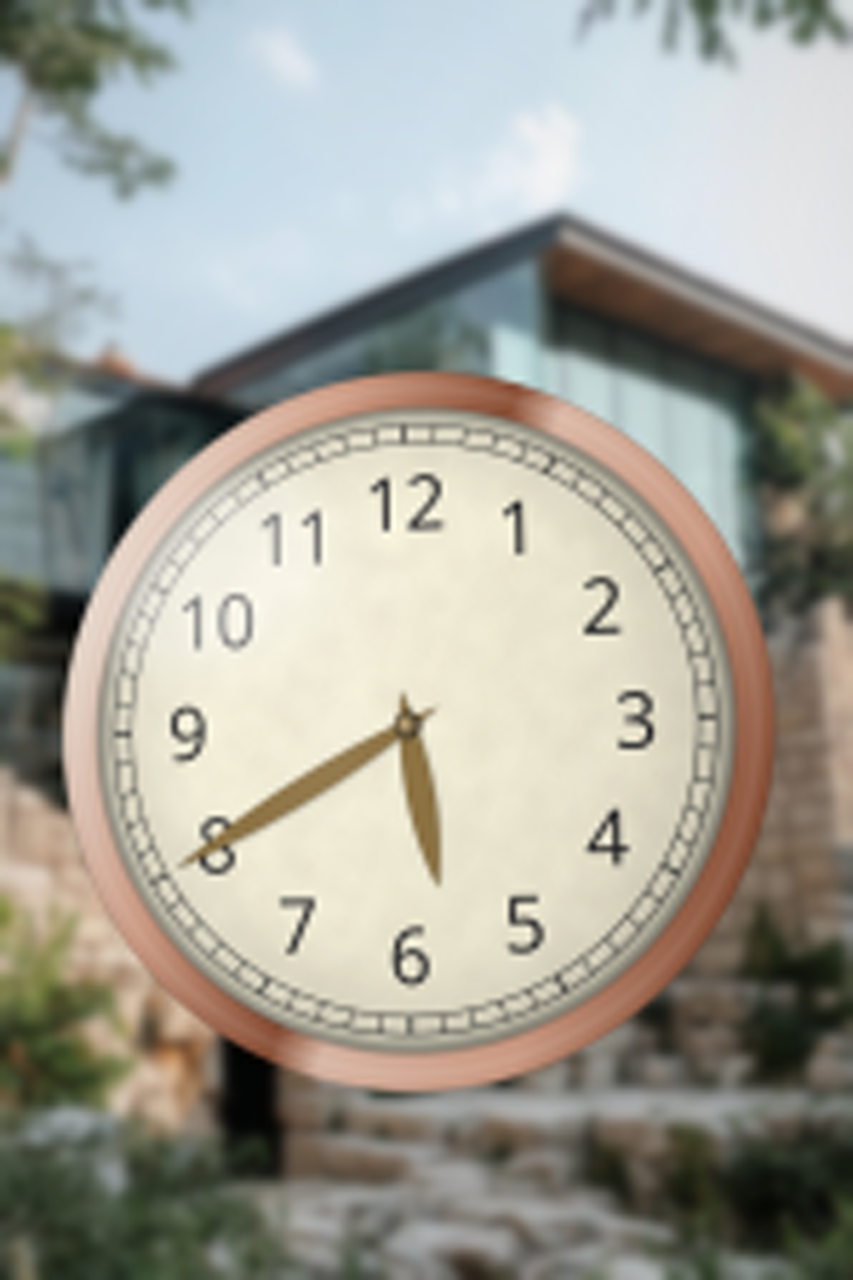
5:40
